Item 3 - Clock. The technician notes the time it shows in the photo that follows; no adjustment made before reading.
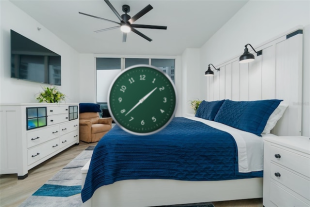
1:38
